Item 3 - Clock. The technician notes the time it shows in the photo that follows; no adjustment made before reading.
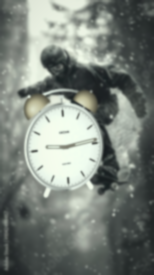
9:14
